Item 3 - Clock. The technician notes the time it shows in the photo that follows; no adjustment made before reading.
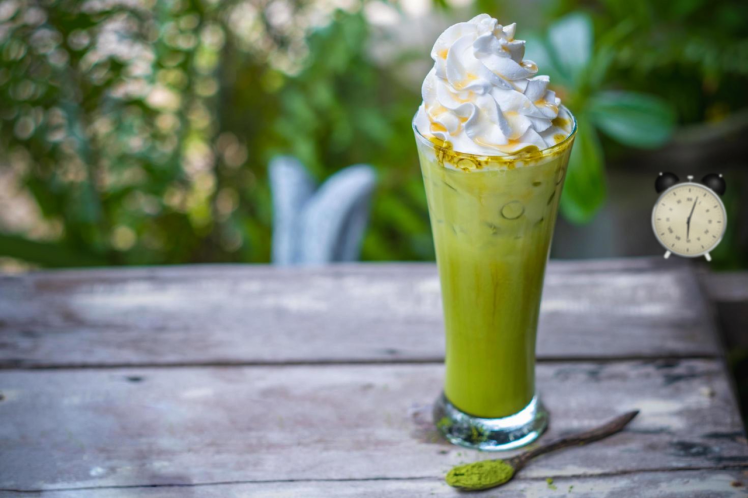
6:03
